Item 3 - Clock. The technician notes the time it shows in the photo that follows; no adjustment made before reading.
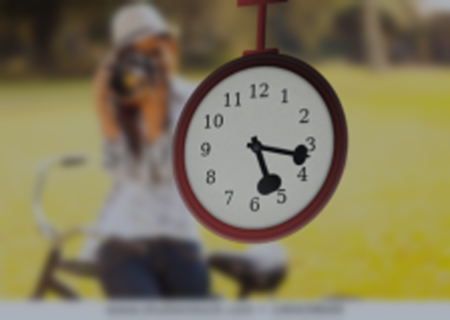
5:17
